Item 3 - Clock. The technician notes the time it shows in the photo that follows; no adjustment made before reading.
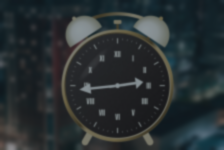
2:44
